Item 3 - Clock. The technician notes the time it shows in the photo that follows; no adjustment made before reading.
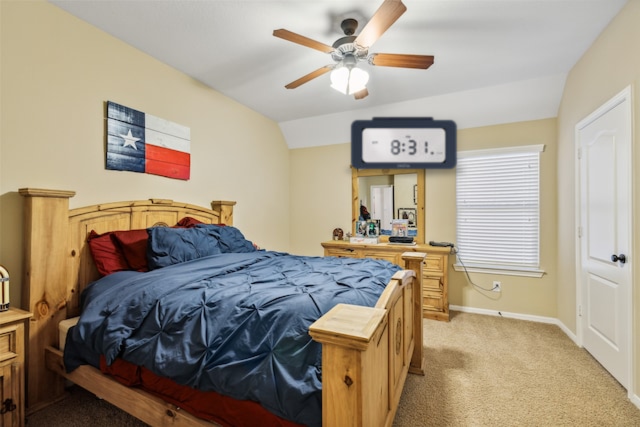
8:31
